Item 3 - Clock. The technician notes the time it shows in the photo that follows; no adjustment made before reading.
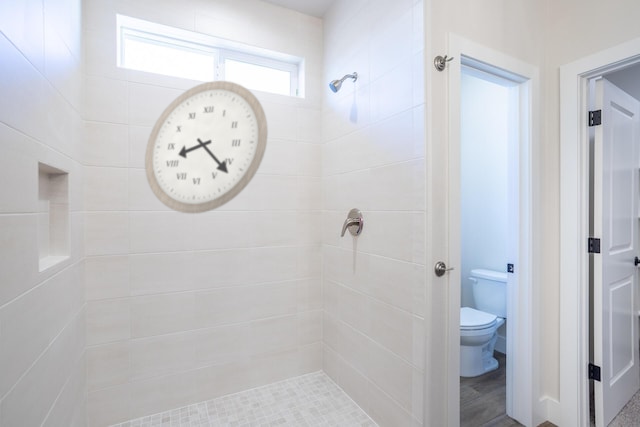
8:22
